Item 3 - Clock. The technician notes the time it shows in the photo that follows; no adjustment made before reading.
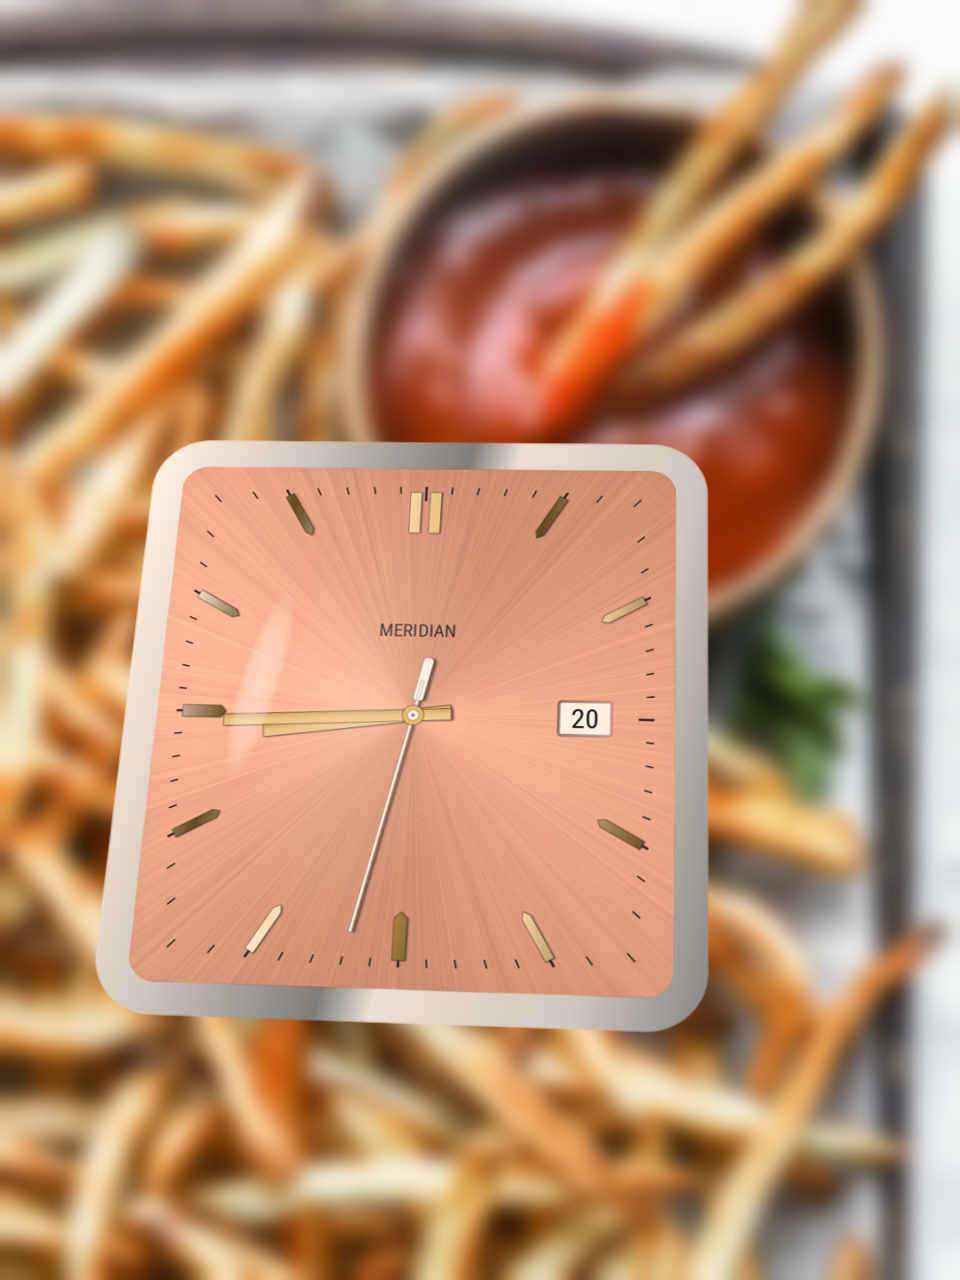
8:44:32
